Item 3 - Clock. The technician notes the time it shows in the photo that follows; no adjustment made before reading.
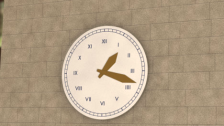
1:18
